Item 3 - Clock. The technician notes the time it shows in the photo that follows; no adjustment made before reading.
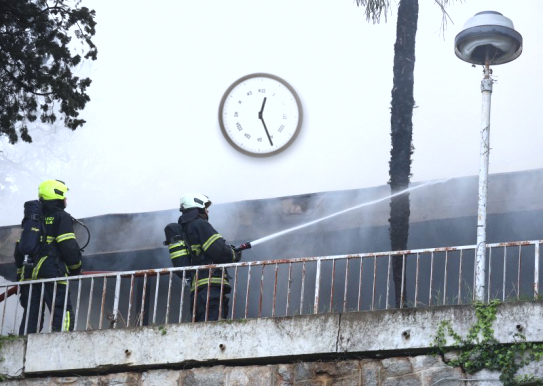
12:26
